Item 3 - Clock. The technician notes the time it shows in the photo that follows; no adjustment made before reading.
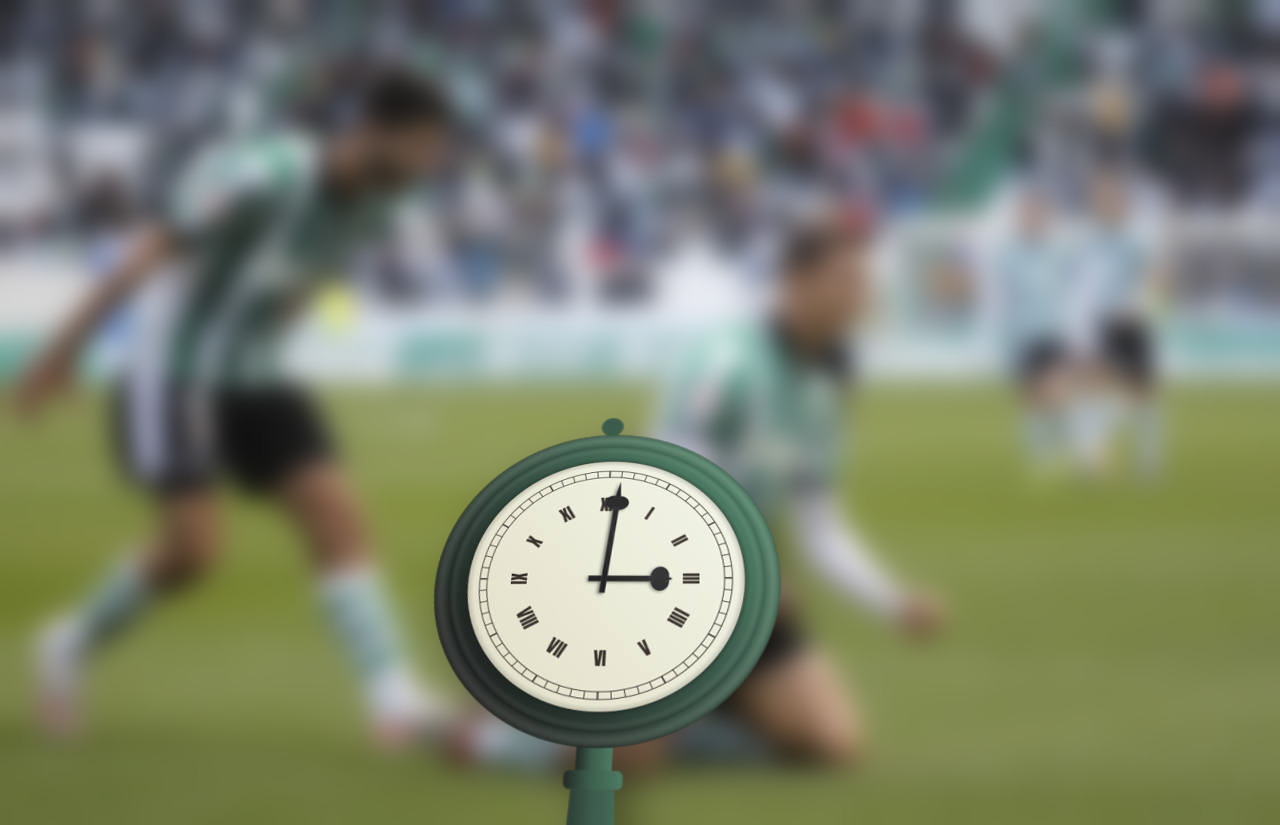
3:01
